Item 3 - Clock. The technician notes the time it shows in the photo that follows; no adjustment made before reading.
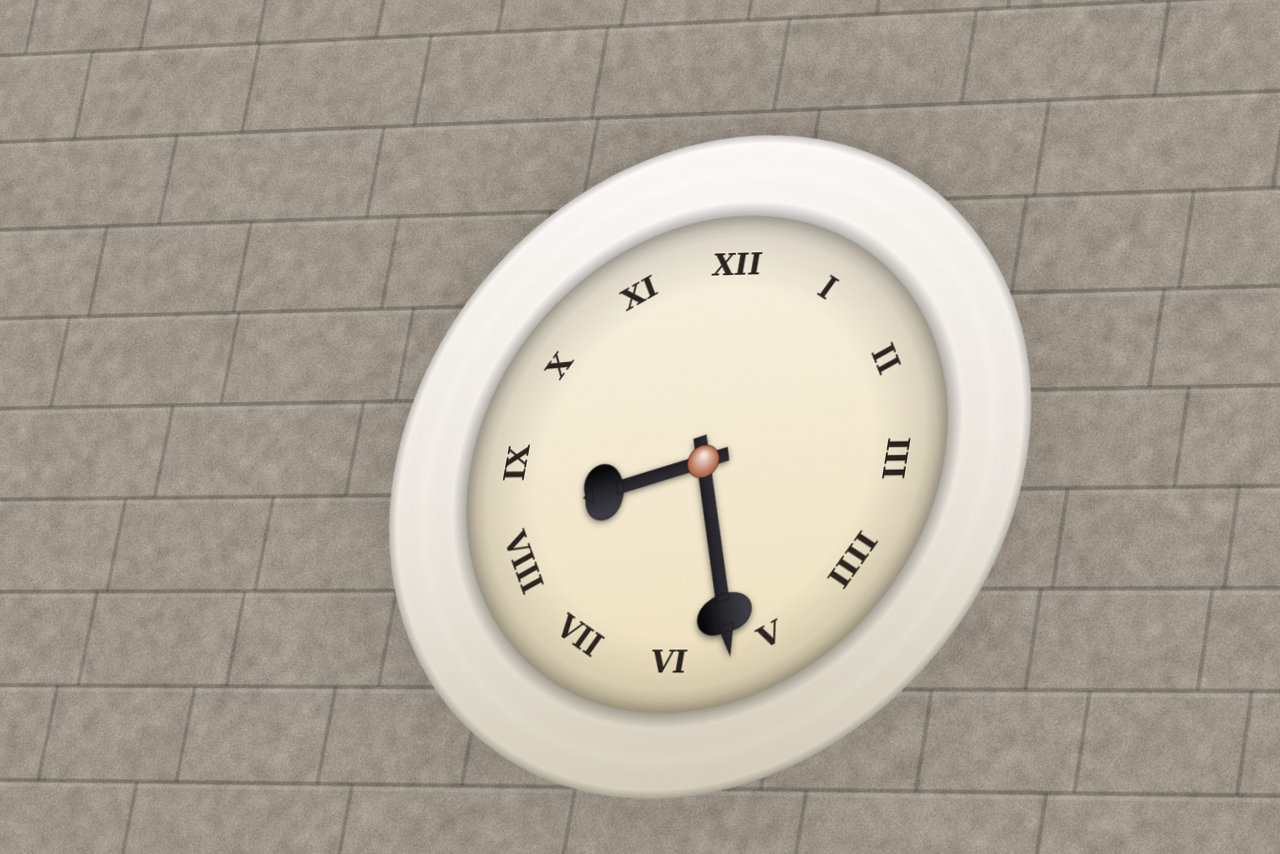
8:27
